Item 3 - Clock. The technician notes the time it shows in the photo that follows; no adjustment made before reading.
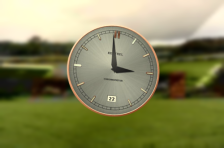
2:59
